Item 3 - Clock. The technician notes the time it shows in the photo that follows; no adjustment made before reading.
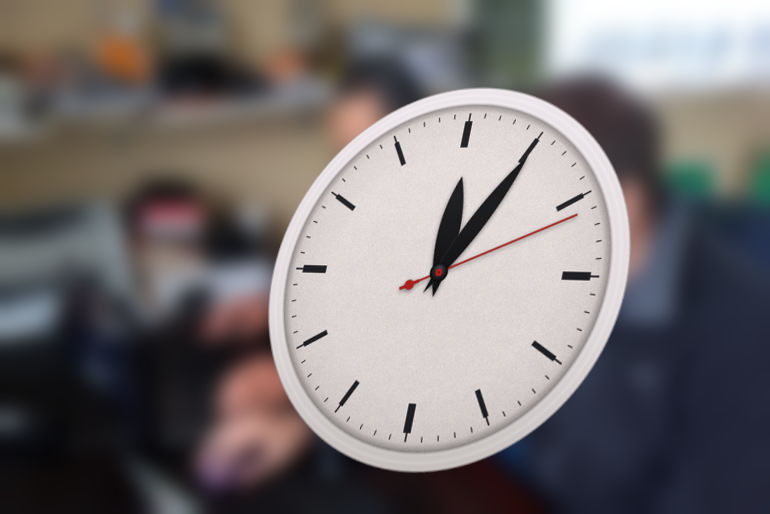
12:05:11
